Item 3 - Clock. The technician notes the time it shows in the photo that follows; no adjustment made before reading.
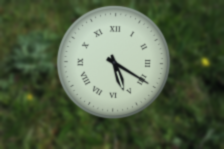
5:20
